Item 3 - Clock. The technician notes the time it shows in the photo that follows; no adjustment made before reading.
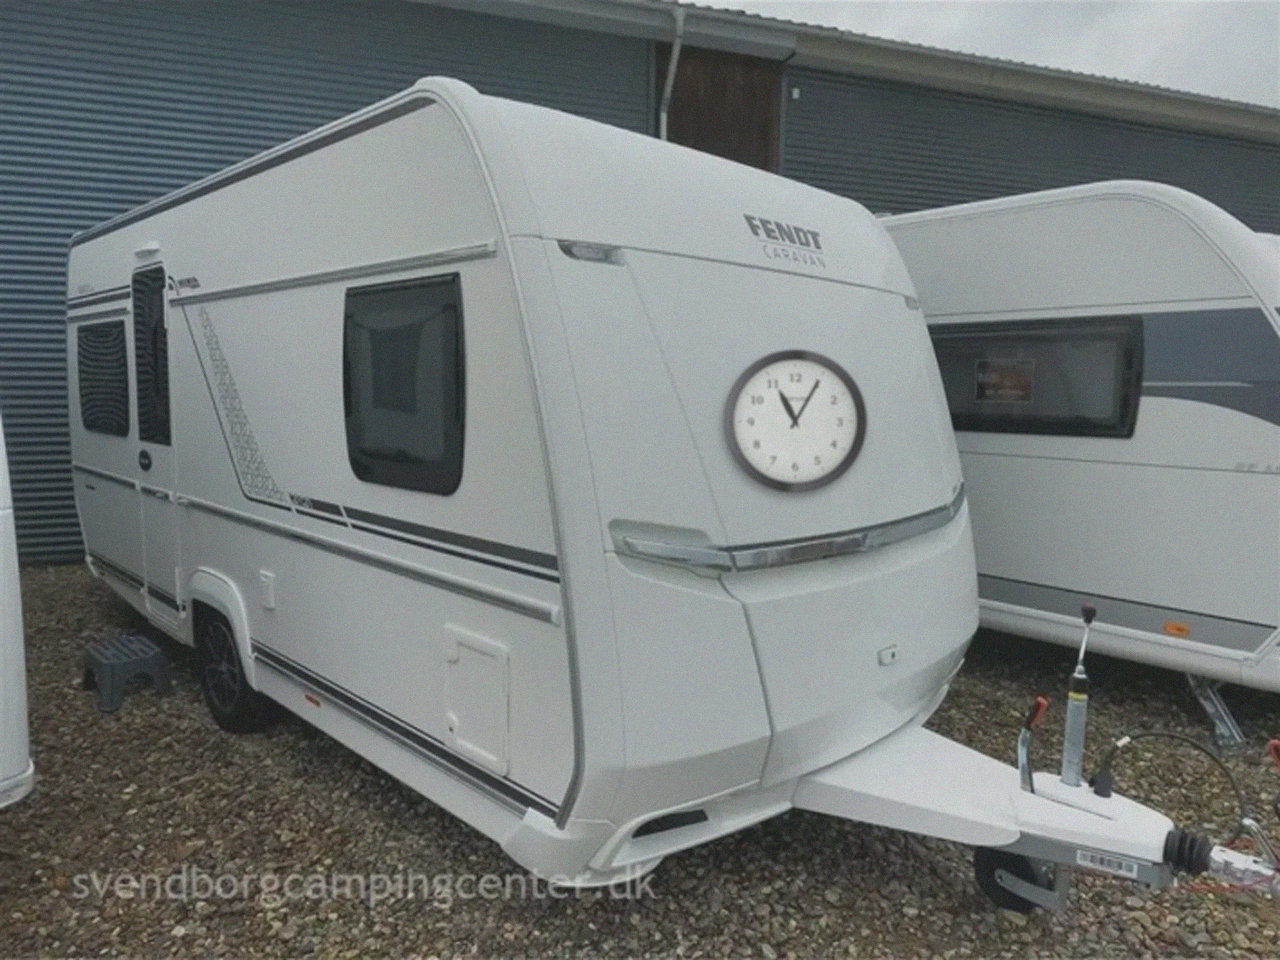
11:05
